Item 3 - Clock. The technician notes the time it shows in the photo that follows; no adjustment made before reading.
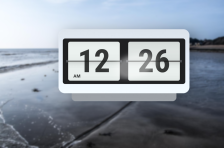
12:26
